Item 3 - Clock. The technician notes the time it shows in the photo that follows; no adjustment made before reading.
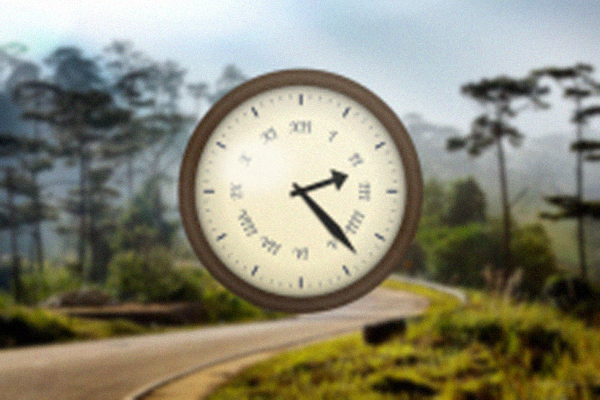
2:23
